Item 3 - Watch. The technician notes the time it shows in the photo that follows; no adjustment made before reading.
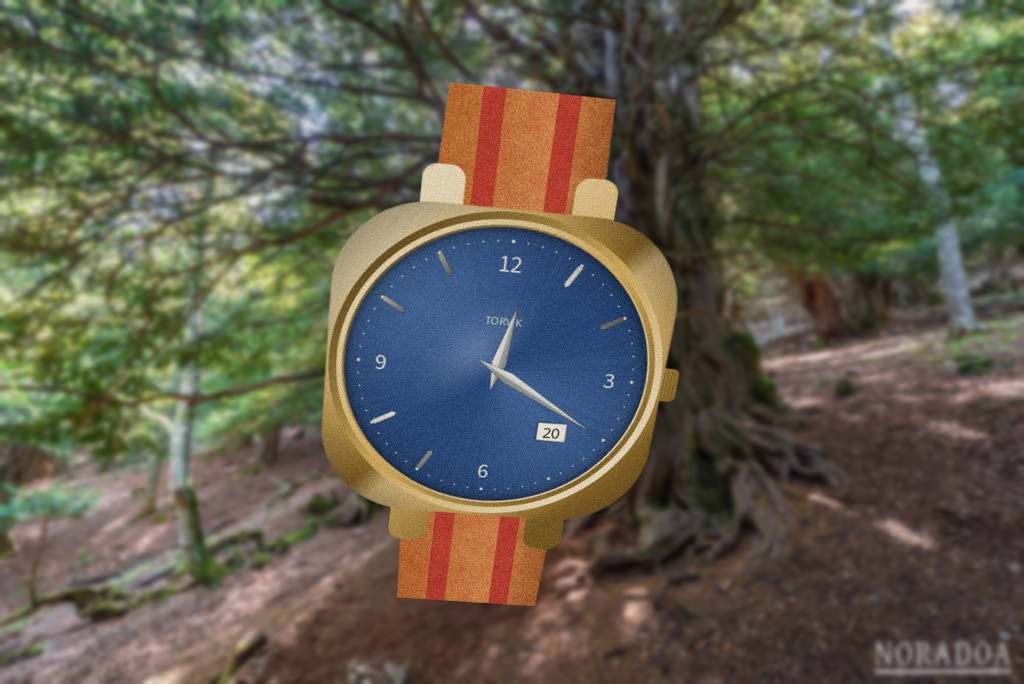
12:20
